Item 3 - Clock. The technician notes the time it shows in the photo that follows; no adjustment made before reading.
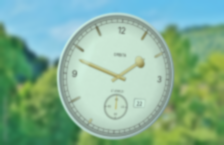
1:48
